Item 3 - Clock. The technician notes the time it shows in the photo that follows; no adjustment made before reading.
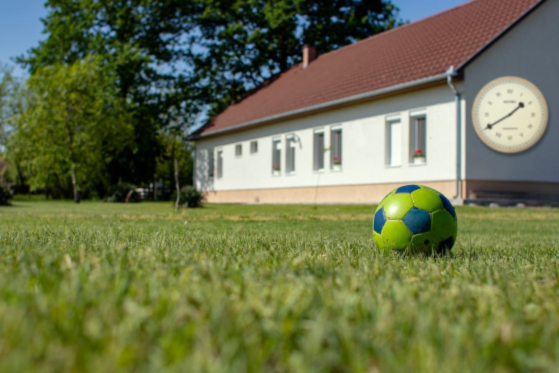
1:40
